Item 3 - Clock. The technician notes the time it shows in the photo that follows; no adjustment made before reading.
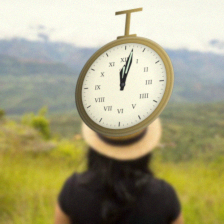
12:02
